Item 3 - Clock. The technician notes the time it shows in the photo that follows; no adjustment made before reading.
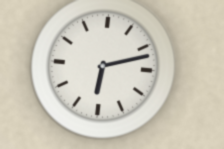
6:12
